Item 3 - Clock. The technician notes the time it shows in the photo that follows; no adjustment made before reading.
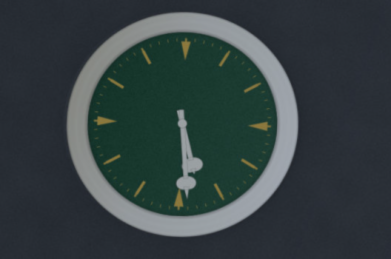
5:29
